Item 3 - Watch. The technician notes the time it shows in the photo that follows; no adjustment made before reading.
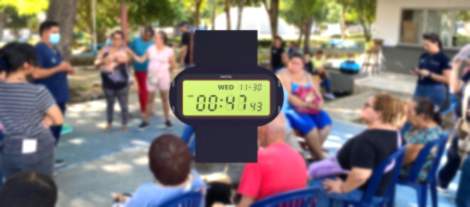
0:47:43
